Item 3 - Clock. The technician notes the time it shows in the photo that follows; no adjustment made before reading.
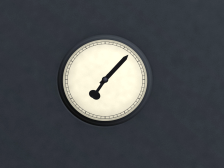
7:07
